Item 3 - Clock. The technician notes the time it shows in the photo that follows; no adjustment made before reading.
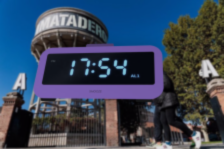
17:54
